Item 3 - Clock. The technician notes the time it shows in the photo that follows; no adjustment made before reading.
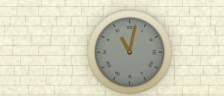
11:02
